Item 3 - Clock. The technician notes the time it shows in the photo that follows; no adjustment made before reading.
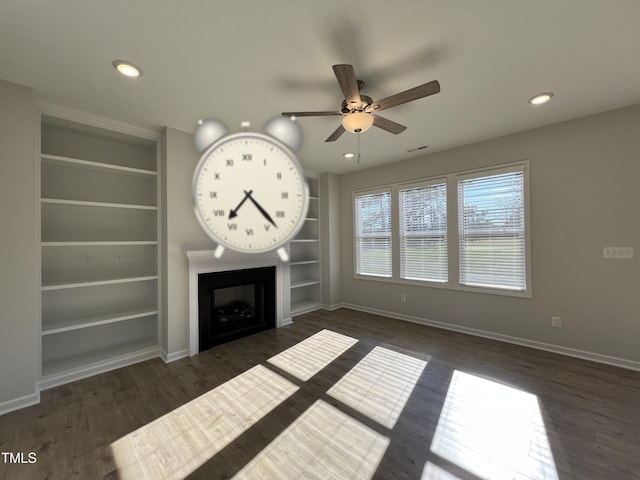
7:23
